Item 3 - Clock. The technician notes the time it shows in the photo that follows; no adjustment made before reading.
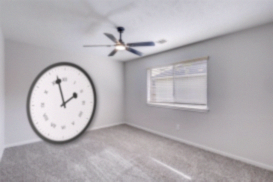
1:57
